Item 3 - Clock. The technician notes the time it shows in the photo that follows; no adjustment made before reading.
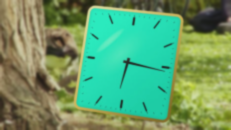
6:16
